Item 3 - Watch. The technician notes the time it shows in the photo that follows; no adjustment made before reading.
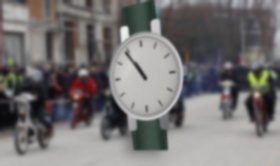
10:54
